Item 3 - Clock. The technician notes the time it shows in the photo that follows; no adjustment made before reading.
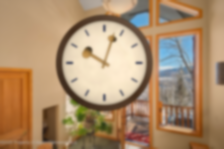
10:03
